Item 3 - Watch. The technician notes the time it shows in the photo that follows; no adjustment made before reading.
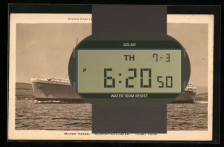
6:20:50
